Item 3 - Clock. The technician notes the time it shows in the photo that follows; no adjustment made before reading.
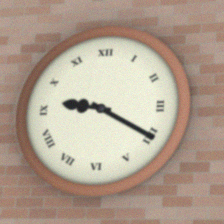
9:20
